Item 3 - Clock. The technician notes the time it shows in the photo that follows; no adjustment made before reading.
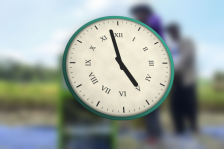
4:58
